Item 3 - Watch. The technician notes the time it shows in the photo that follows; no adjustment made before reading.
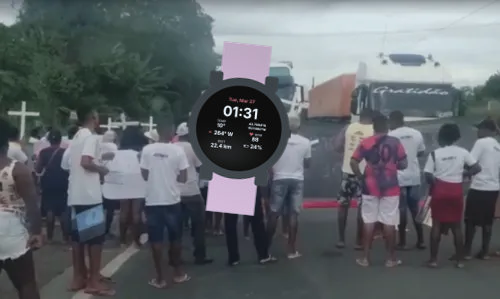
1:31
